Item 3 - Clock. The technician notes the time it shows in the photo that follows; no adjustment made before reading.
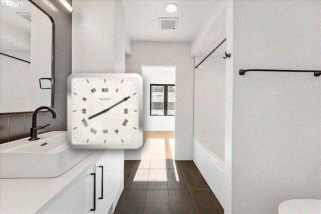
8:10
